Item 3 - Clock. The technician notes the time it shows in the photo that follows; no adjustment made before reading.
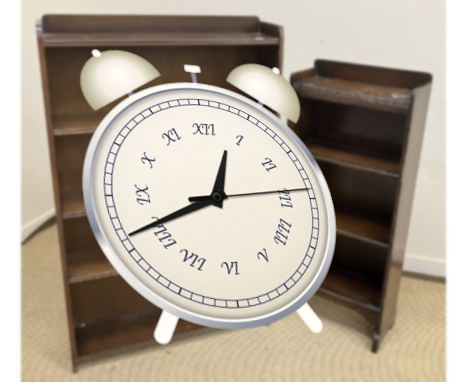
12:41:14
